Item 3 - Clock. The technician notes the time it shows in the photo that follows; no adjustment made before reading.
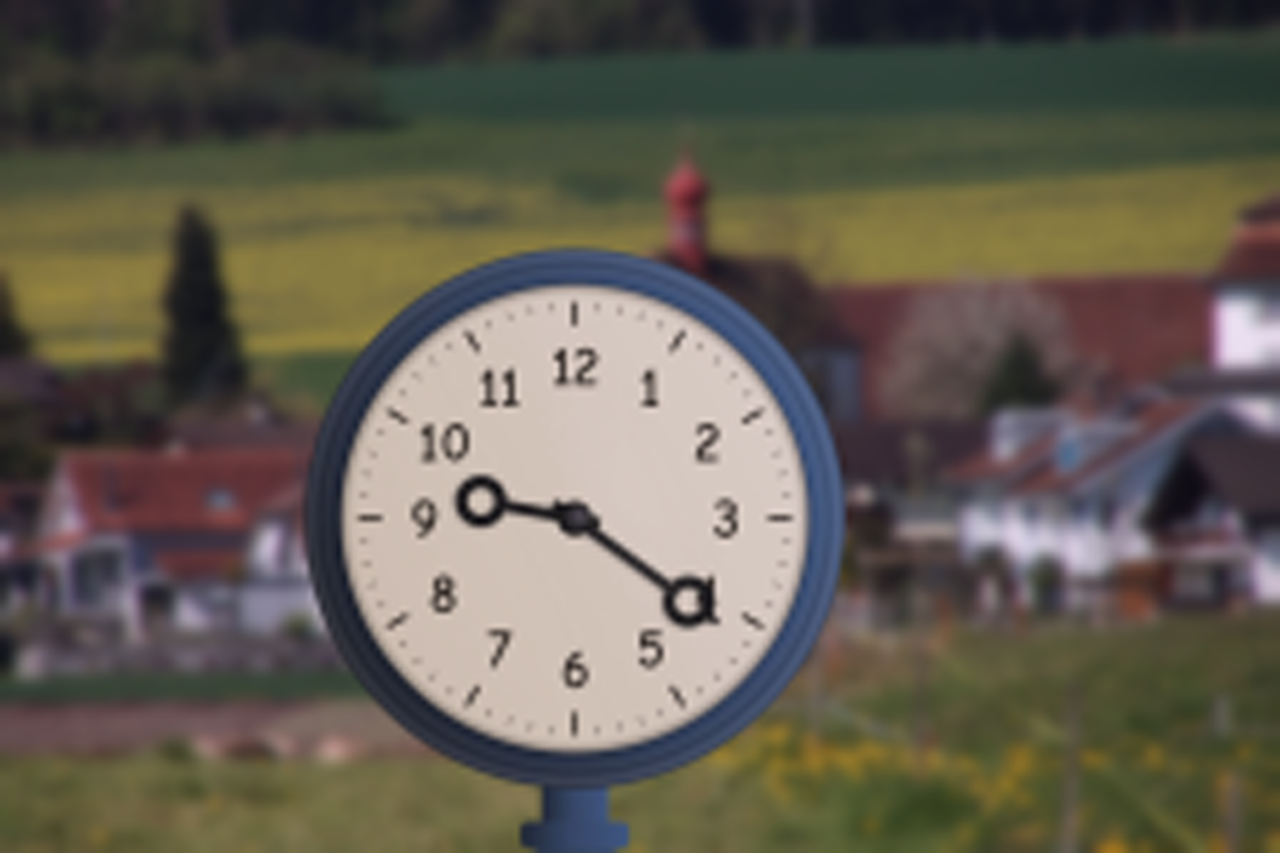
9:21
